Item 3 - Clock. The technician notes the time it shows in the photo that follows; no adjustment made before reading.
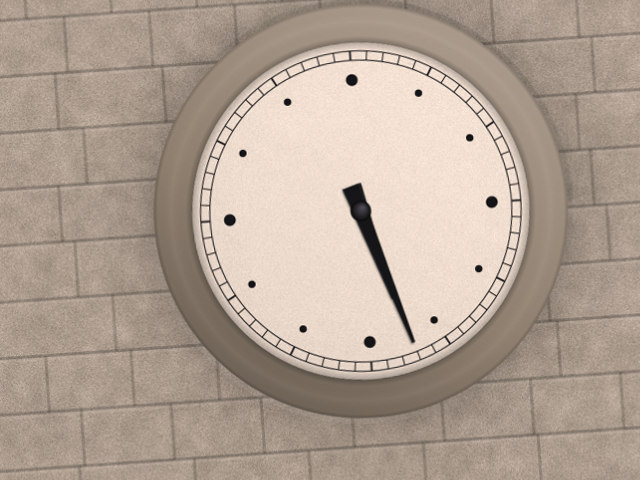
5:27
